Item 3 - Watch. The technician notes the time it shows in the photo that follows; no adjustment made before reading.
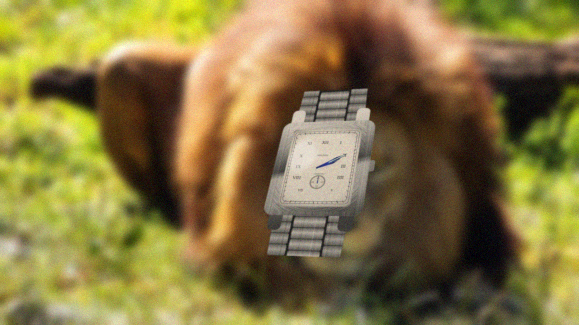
2:10
